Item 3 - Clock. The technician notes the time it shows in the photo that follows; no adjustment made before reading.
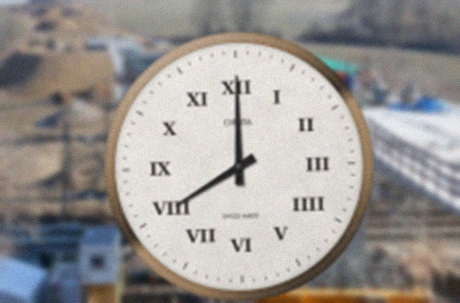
8:00
